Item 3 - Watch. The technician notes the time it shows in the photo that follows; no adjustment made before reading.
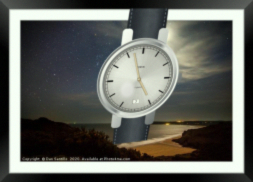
4:57
